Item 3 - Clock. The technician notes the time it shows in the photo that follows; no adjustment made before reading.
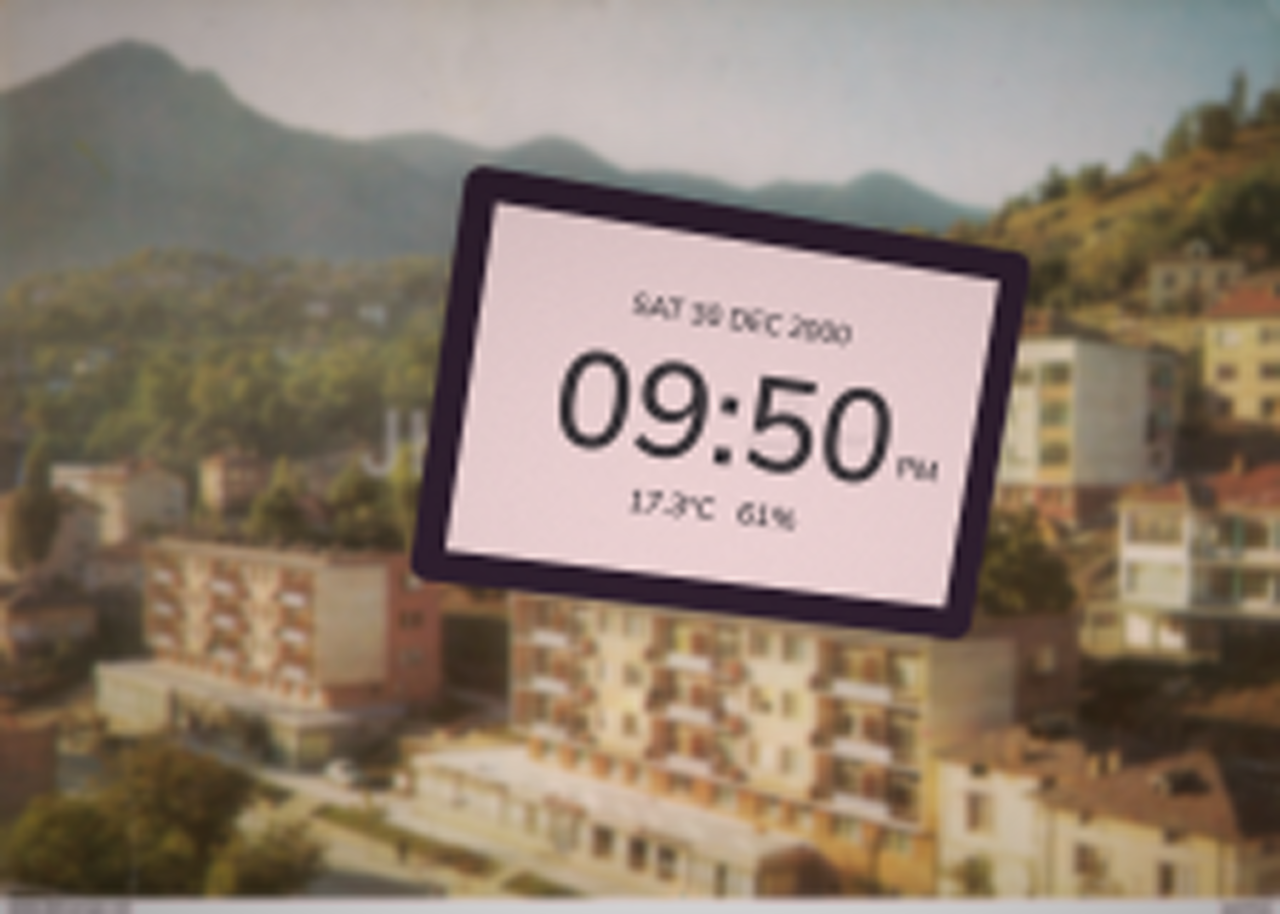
9:50
